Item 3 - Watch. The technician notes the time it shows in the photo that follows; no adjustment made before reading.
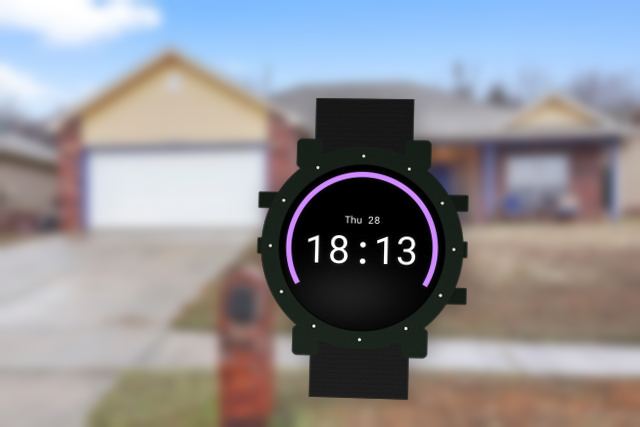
18:13
